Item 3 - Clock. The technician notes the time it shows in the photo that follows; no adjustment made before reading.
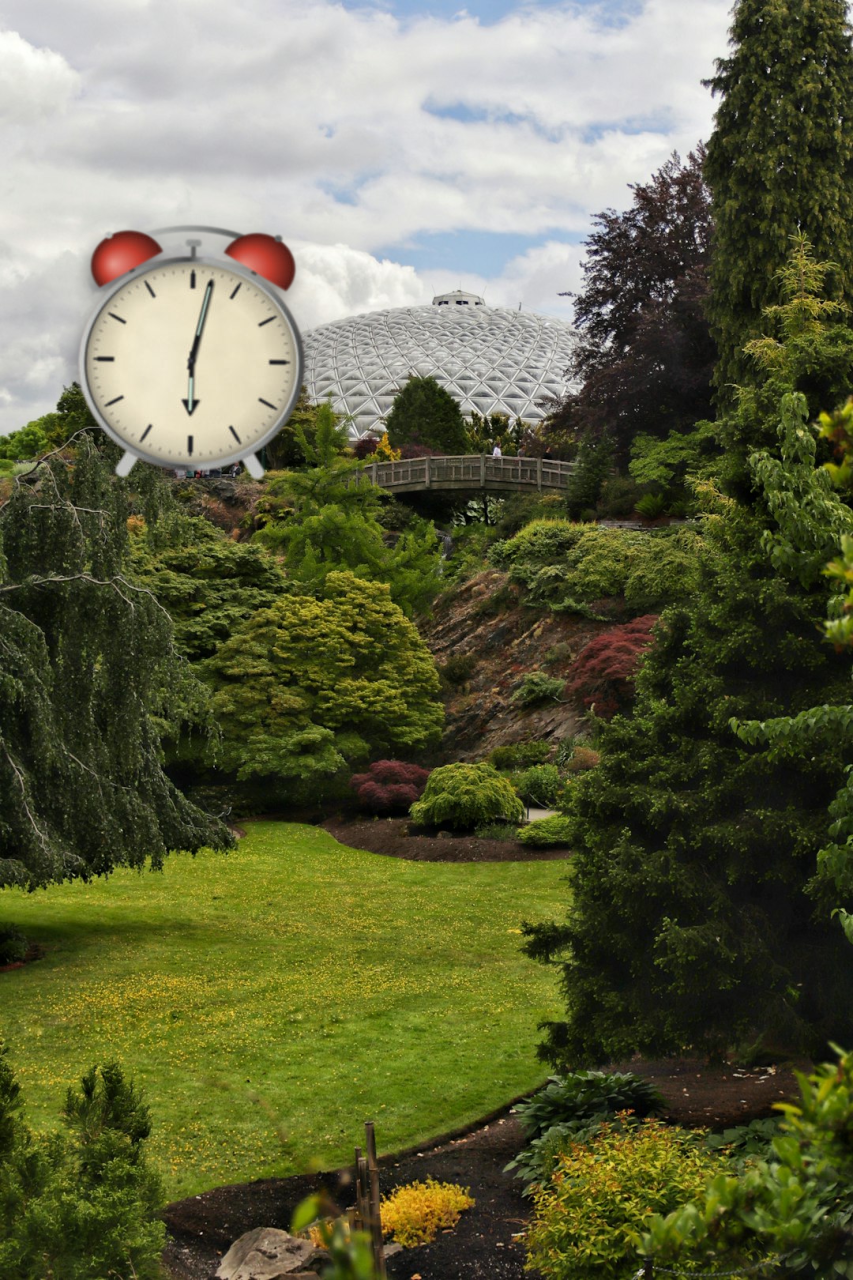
6:02
